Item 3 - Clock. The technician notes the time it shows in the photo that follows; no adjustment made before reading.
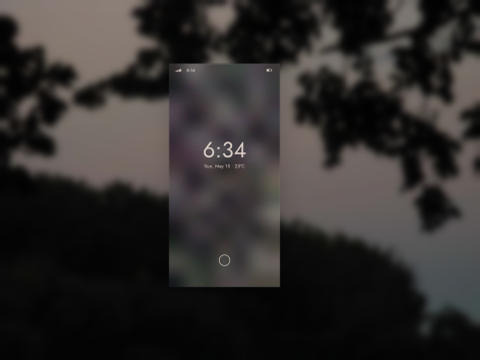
6:34
